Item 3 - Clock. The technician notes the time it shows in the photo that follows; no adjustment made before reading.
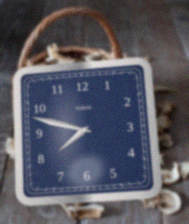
7:48
